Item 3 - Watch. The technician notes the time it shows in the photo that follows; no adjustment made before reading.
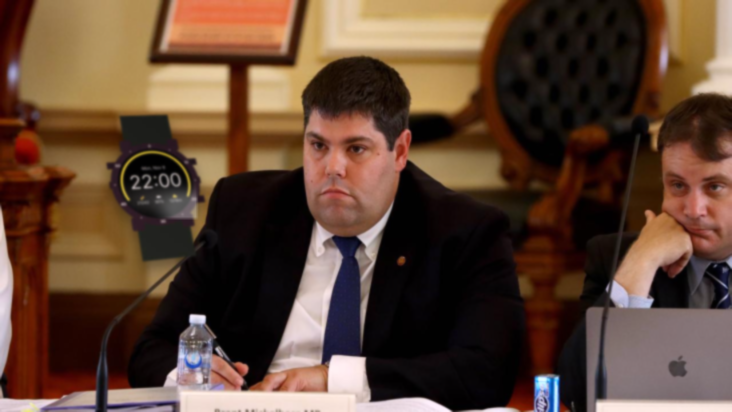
22:00
